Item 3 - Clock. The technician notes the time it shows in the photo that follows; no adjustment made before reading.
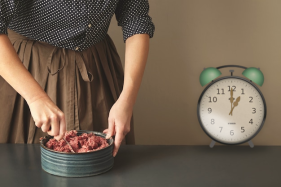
1:00
